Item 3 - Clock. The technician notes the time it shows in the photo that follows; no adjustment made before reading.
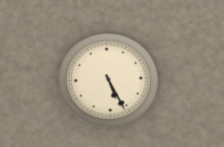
5:26
